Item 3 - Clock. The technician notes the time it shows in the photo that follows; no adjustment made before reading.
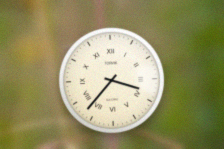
3:37
